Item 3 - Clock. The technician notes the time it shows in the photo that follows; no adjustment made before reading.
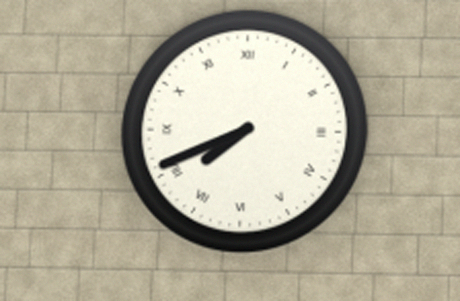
7:41
